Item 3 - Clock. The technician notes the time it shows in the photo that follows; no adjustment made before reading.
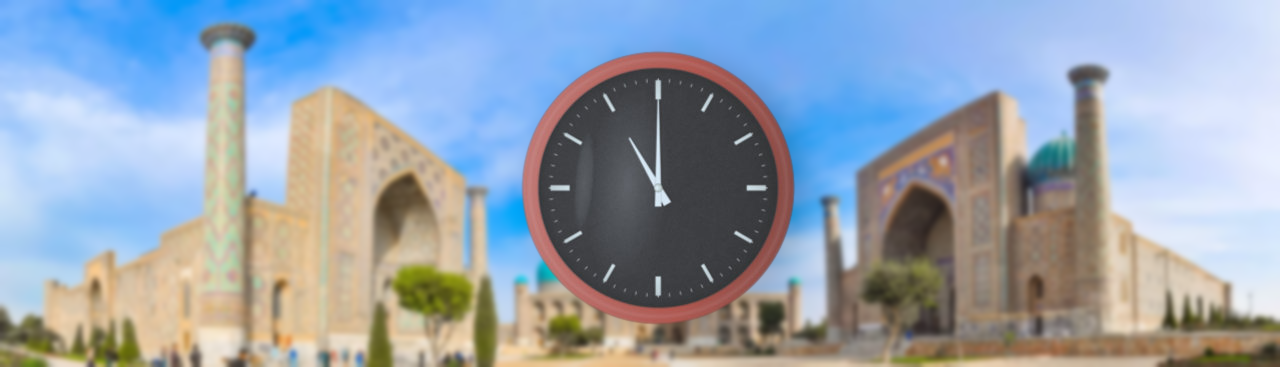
11:00
